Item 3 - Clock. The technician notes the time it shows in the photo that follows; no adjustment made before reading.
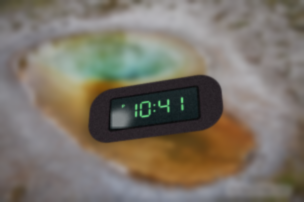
10:41
